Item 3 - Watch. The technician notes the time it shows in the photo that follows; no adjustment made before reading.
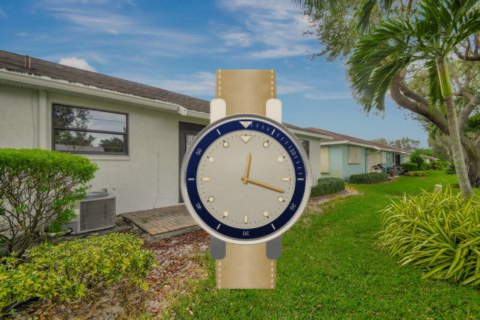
12:18
